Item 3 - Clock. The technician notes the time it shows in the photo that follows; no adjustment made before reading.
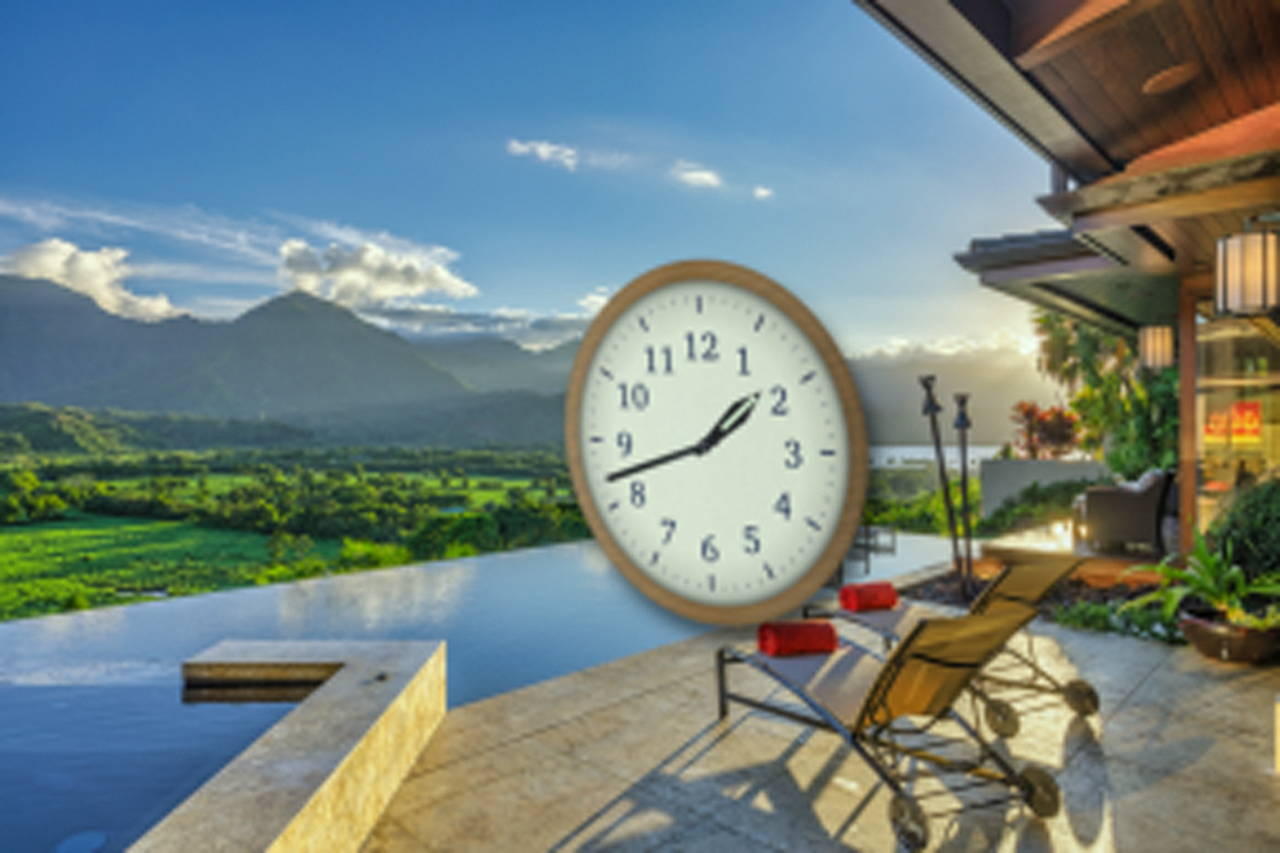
1:42
